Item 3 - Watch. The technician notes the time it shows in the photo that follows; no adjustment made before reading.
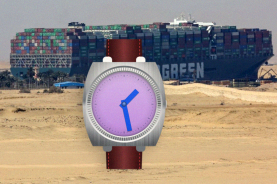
1:28
